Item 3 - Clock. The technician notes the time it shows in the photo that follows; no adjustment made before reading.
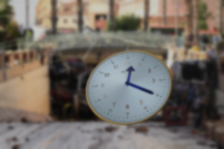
12:20
